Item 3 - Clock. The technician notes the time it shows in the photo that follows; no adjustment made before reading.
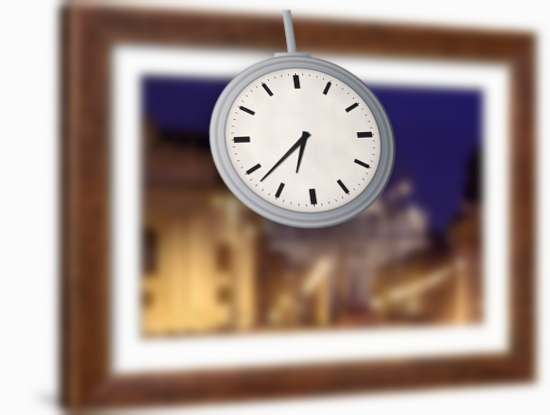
6:38
